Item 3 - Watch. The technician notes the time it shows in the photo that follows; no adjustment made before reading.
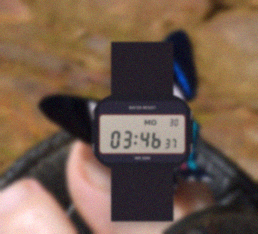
3:46
